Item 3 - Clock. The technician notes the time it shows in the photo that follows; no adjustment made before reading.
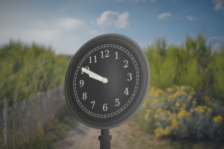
9:50
